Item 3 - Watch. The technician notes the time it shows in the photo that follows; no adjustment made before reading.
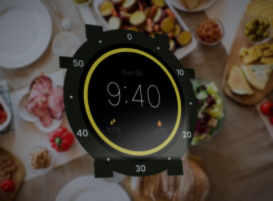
9:40
